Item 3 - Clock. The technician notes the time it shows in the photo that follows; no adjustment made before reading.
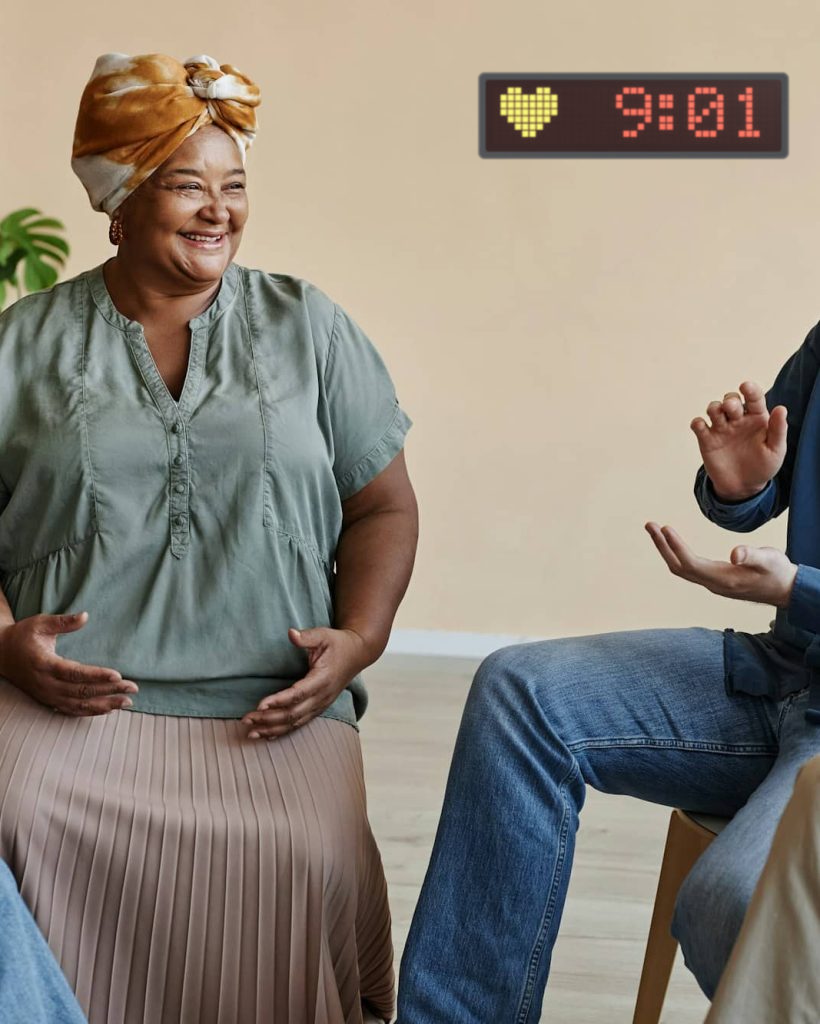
9:01
